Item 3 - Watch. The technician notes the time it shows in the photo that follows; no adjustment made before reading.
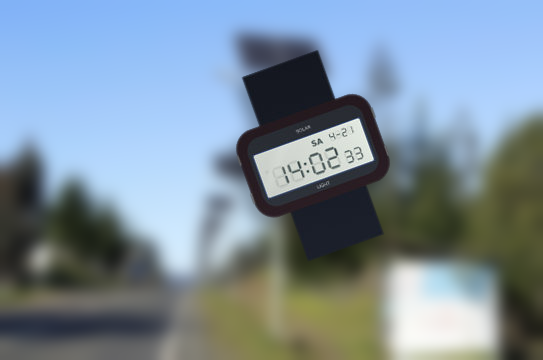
14:02:33
